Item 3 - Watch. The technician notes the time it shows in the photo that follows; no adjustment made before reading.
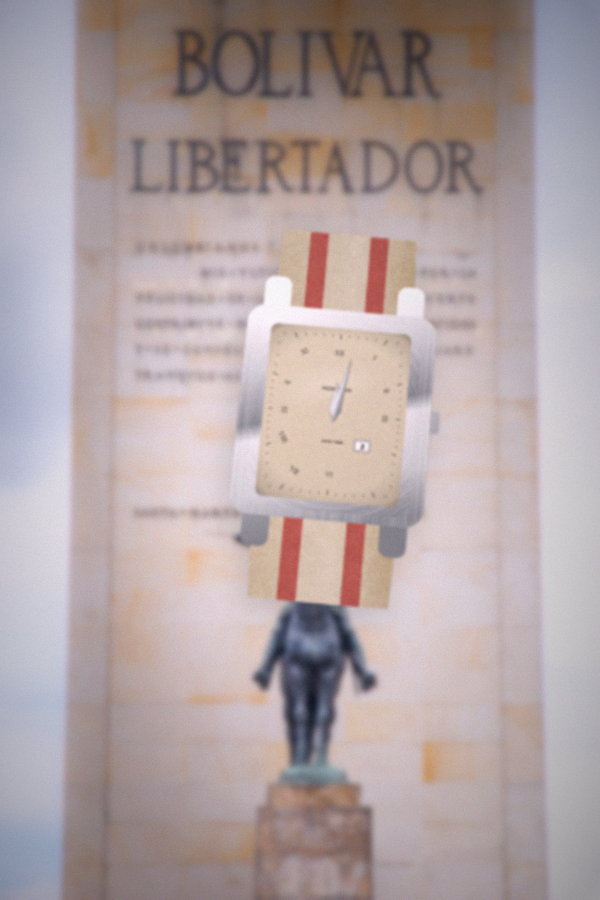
12:02
